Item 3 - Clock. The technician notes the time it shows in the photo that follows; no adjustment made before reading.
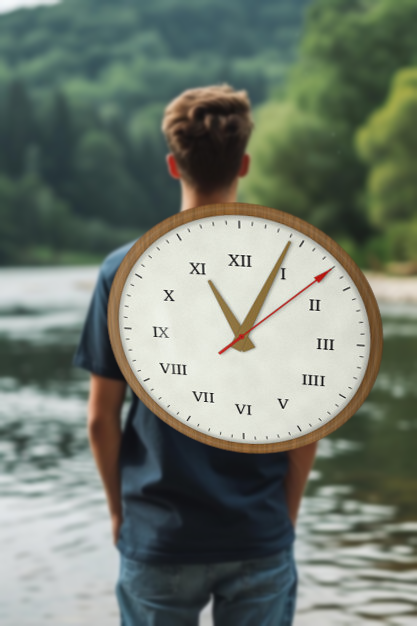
11:04:08
